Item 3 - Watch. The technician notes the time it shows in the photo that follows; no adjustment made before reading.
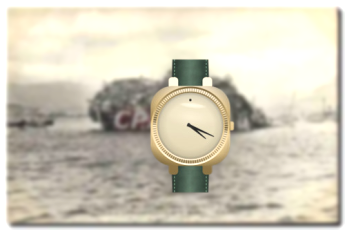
4:19
